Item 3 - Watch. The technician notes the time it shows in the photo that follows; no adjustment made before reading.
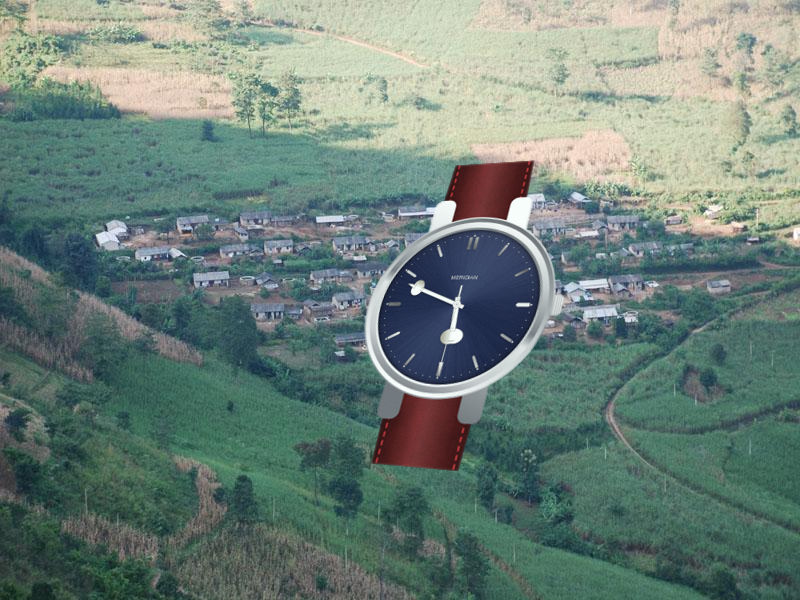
5:48:30
